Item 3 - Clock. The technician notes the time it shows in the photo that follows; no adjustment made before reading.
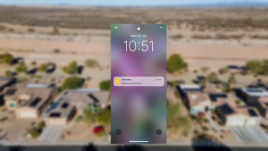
10:51
